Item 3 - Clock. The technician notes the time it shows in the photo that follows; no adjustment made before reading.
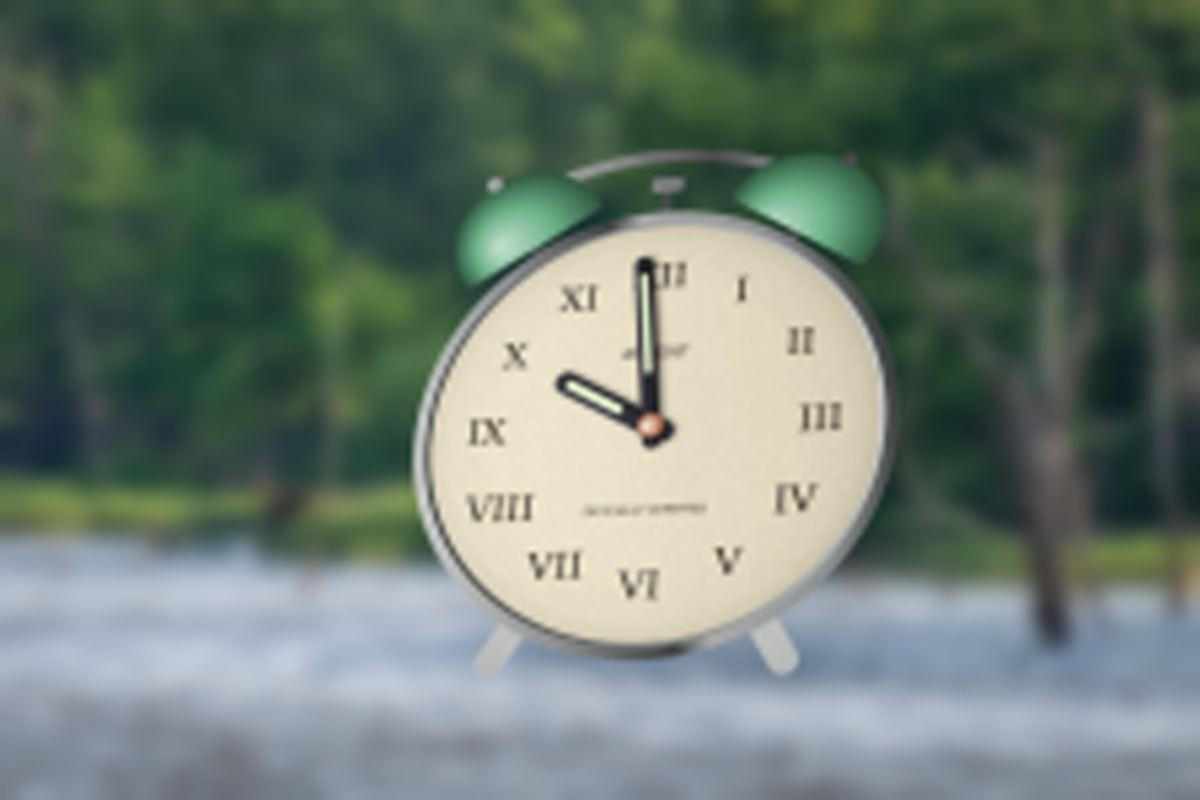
9:59
